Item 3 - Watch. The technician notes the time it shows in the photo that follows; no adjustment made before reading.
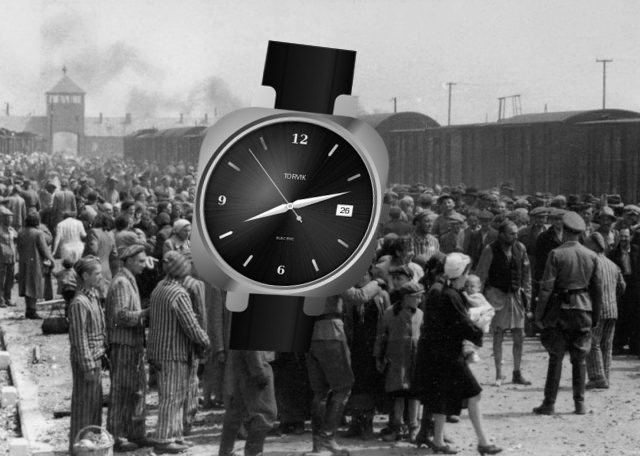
8:11:53
